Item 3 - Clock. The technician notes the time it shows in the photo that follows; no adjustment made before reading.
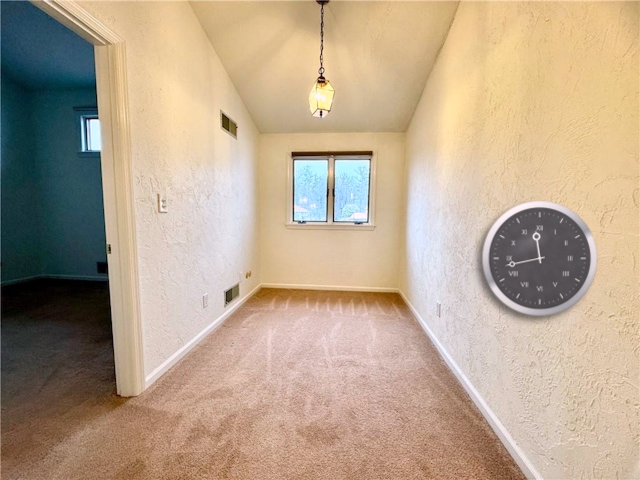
11:43
